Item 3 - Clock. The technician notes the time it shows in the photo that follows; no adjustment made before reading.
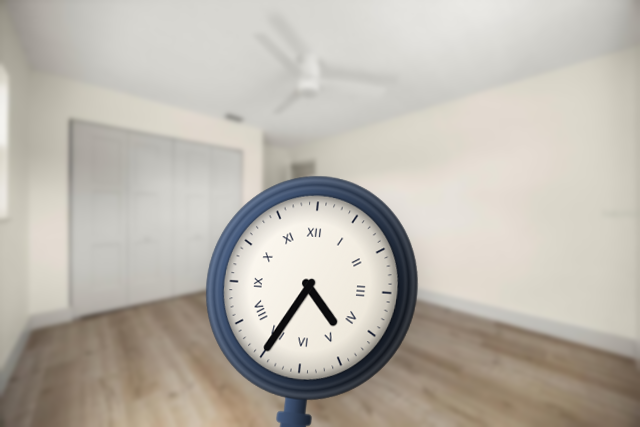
4:35
